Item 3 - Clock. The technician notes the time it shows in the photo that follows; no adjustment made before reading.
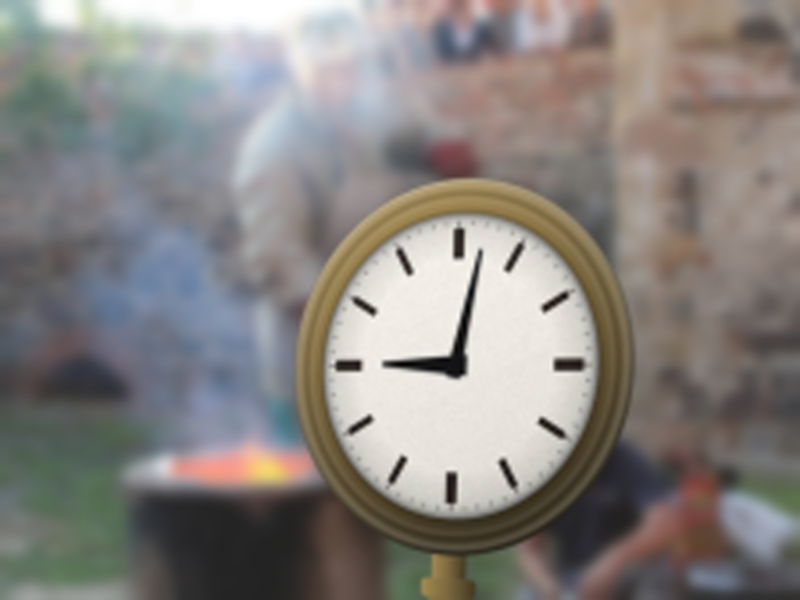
9:02
